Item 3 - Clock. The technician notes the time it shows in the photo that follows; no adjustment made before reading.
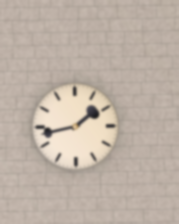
1:43
